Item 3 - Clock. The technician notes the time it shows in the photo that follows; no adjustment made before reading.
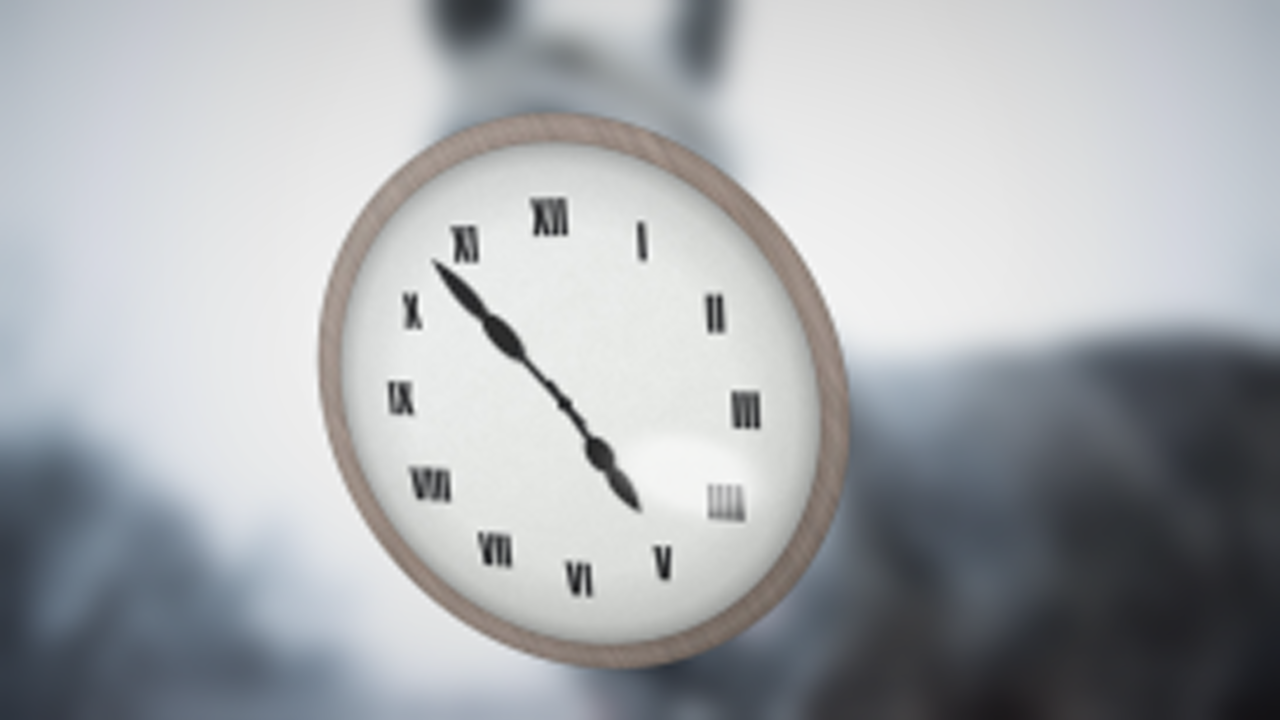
4:53
